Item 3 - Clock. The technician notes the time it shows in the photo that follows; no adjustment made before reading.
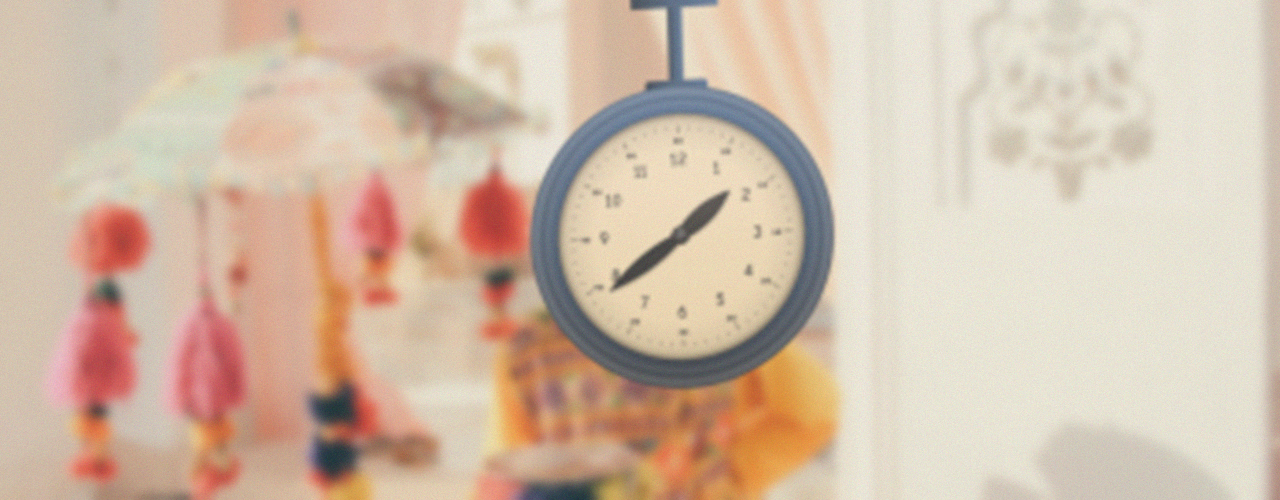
1:39
